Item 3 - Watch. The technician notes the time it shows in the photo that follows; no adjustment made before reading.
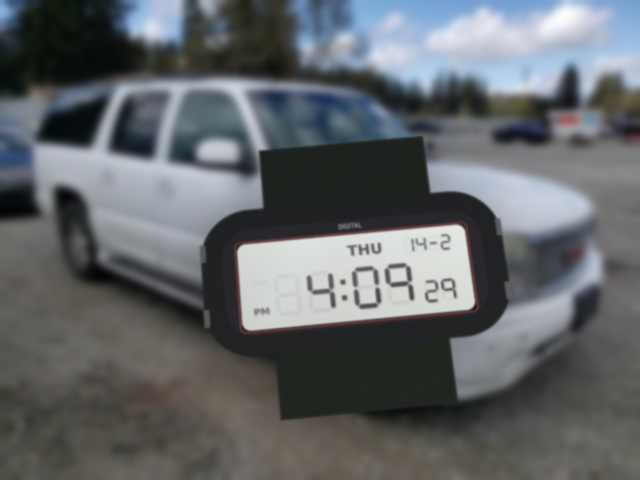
4:09:29
